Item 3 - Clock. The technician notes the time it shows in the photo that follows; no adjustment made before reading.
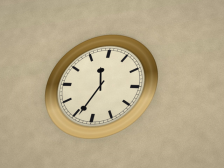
11:34
